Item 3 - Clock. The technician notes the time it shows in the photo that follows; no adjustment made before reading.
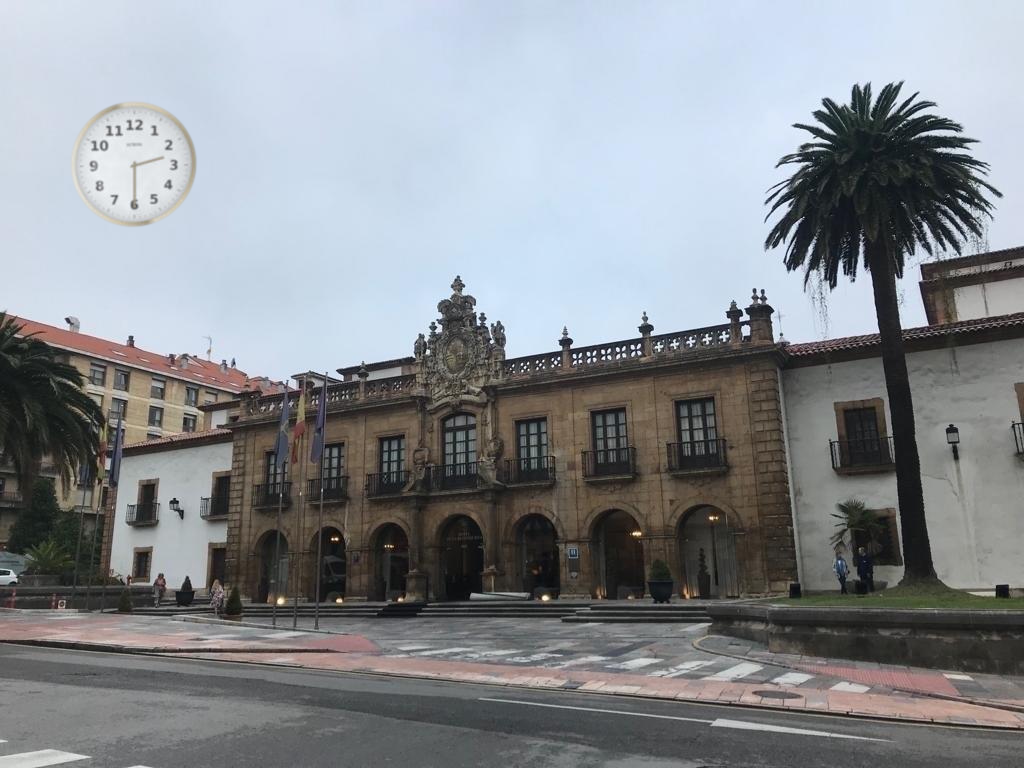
2:30
